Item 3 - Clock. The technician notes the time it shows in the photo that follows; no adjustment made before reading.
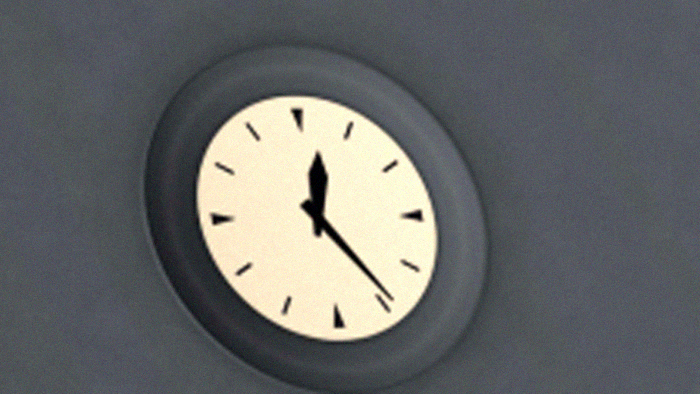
12:24
